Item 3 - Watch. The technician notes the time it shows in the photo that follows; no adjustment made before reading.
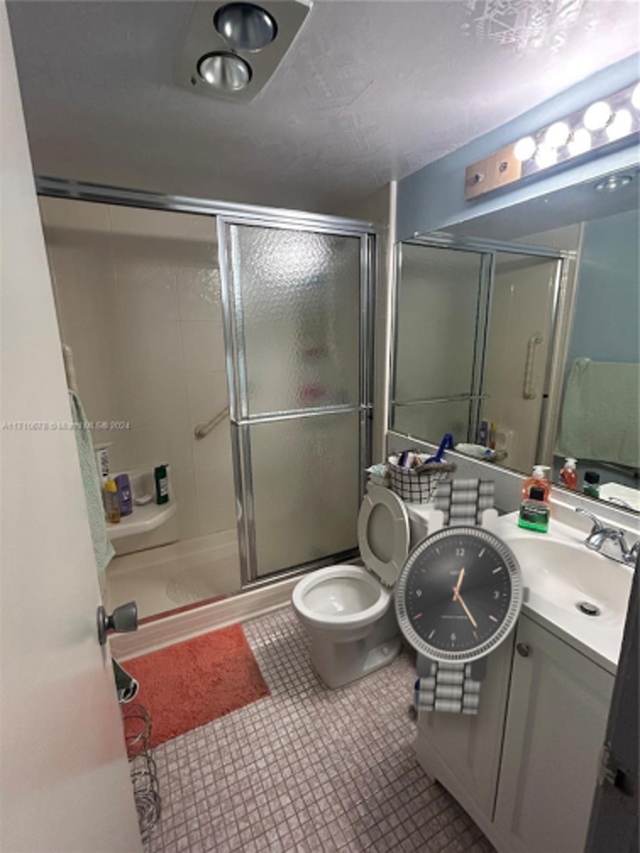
12:24
